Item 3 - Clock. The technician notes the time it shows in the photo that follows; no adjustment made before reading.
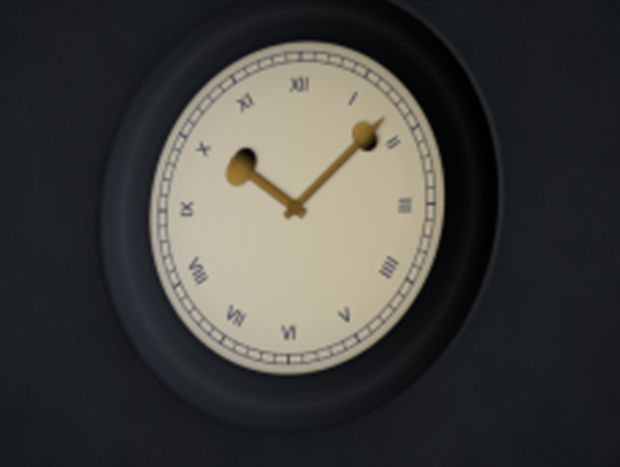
10:08
